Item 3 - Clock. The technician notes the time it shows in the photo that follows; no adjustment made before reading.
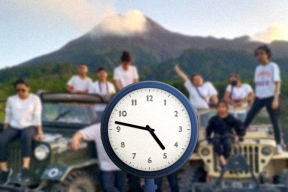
4:47
